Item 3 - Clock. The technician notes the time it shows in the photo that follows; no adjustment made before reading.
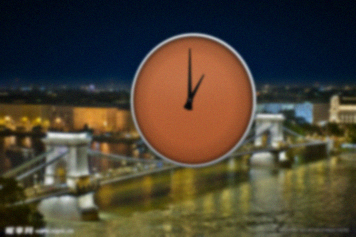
1:00
